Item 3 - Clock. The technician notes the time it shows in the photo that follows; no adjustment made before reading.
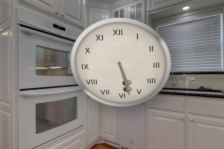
5:28
